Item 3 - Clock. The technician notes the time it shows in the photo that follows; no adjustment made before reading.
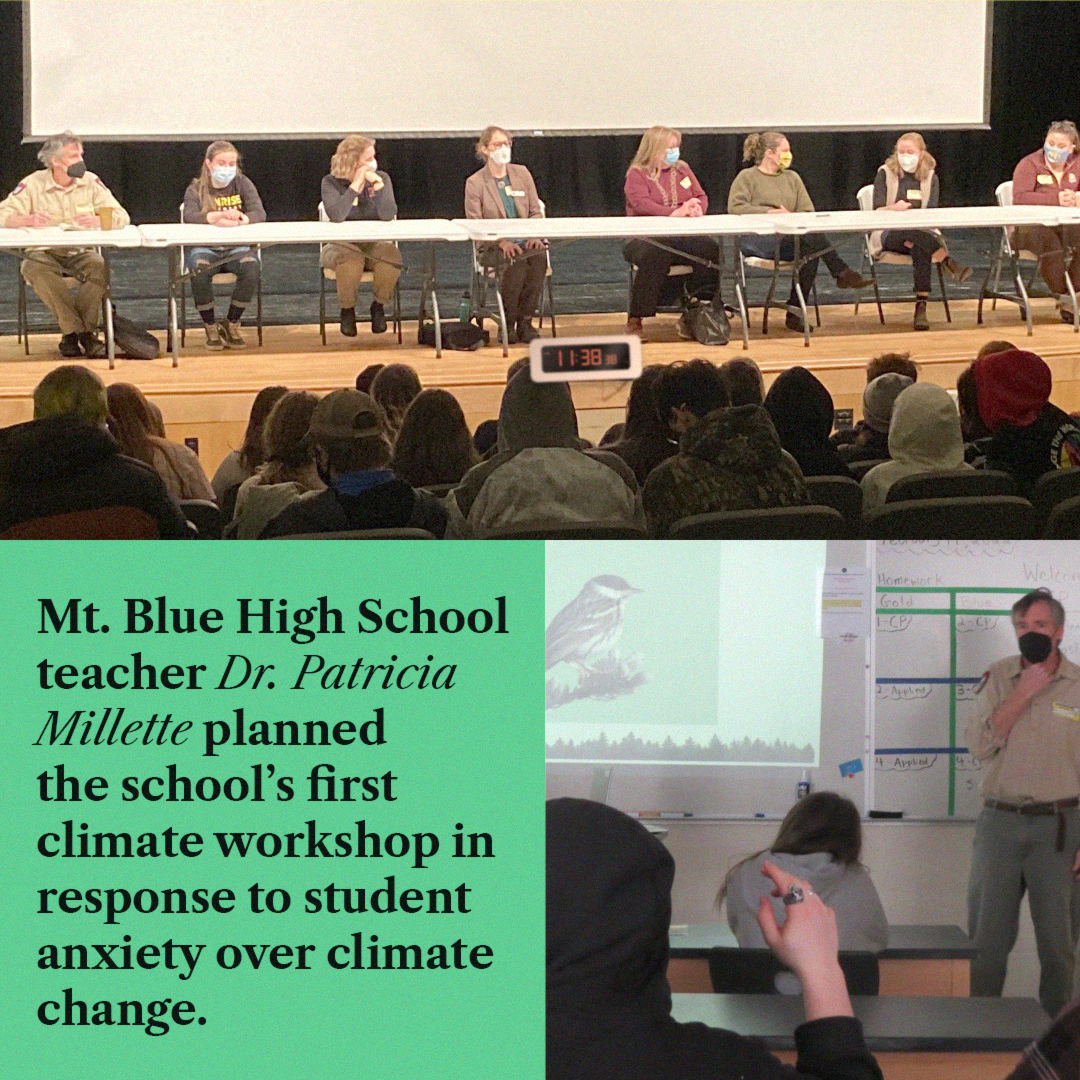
11:38
